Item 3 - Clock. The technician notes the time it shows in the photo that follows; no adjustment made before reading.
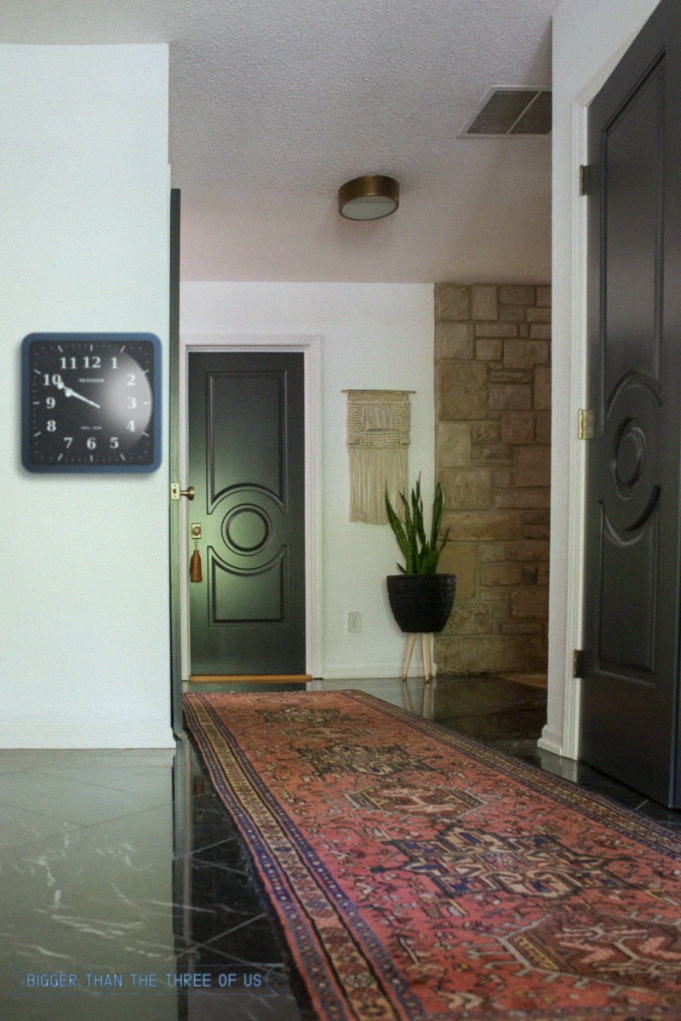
9:50
